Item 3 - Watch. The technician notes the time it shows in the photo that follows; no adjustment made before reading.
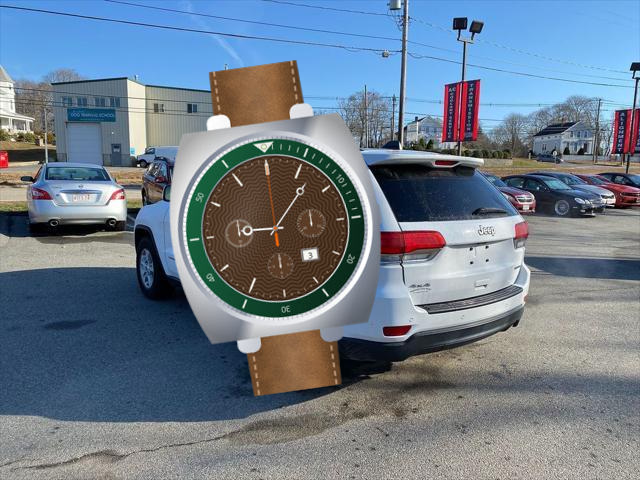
9:07
